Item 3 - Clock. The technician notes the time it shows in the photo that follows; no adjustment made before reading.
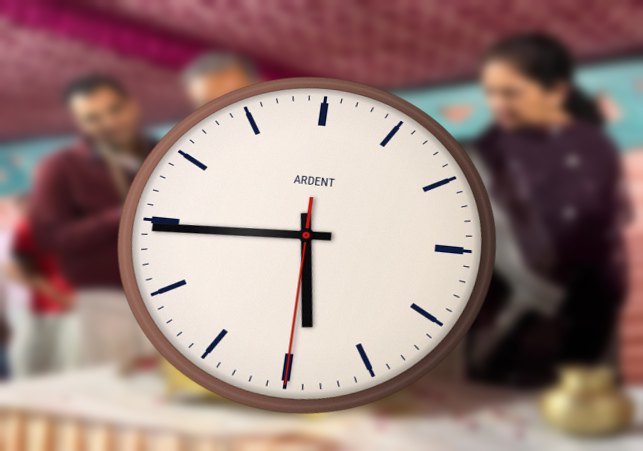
5:44:30
